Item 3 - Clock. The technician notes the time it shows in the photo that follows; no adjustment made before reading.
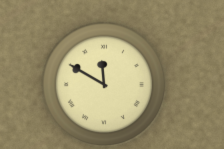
11:50
